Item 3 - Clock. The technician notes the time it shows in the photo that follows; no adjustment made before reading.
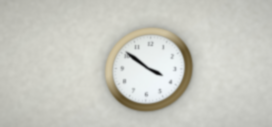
3:51
